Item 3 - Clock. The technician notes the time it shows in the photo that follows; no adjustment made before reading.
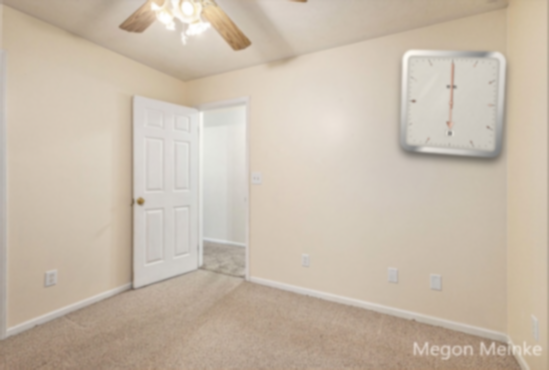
6:00
